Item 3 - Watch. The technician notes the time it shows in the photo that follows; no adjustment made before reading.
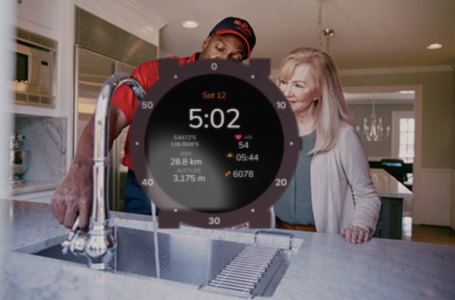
5:02
